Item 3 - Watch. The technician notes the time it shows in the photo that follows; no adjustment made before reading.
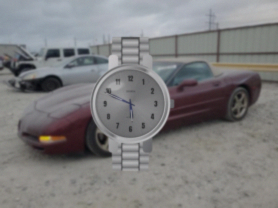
5:49
